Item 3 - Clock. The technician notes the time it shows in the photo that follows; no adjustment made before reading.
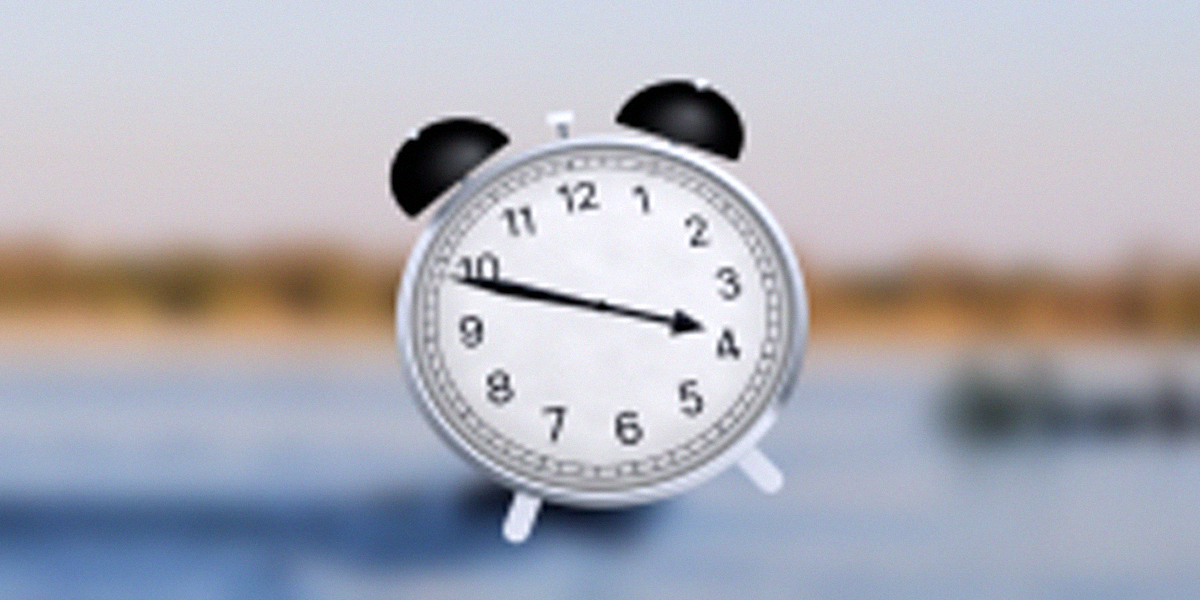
3:49
